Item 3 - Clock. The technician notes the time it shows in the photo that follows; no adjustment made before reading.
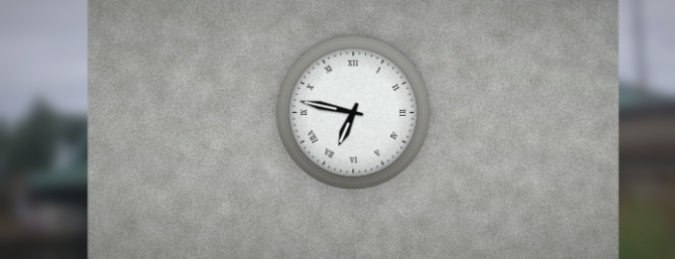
6:47
